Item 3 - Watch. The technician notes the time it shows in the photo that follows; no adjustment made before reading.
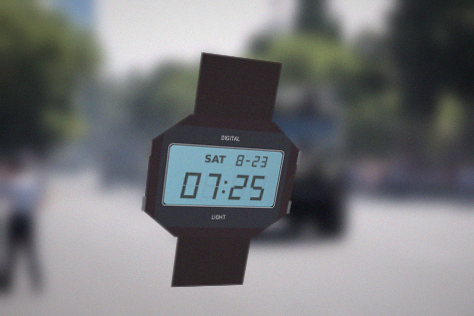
7:25
